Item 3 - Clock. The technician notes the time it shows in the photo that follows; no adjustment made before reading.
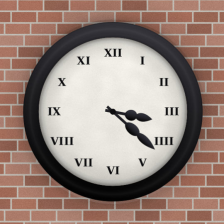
3:22
